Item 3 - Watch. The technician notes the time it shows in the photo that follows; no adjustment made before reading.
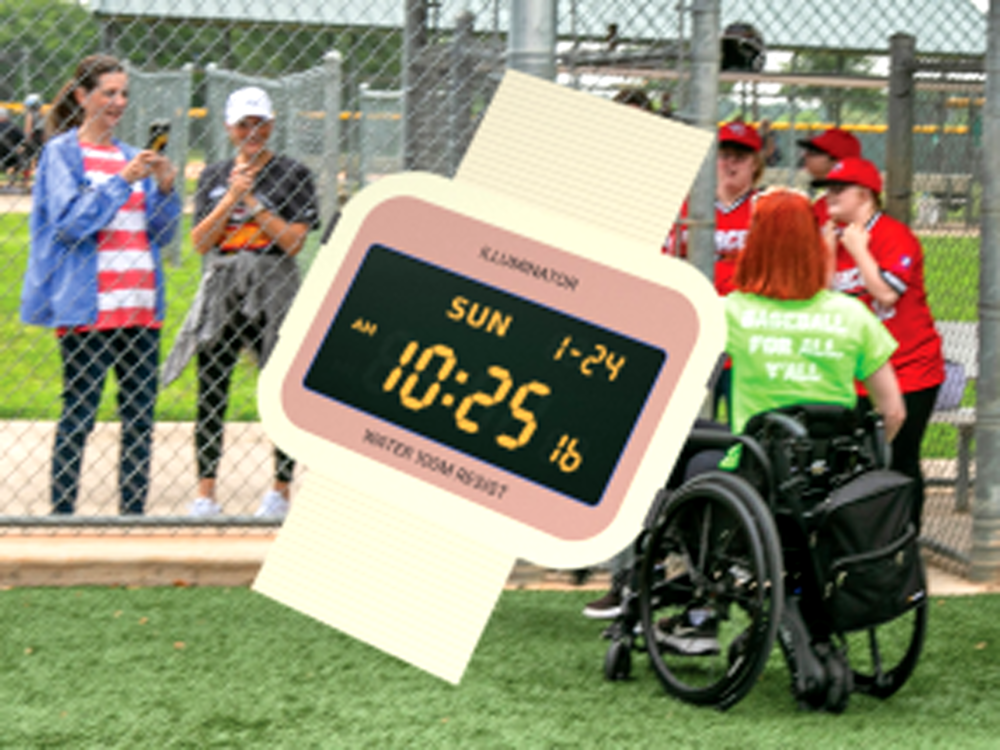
10:25:16
